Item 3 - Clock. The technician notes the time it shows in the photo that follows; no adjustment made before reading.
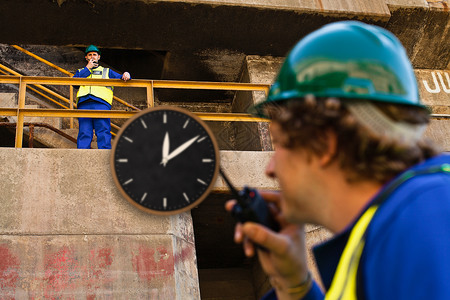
12:09
